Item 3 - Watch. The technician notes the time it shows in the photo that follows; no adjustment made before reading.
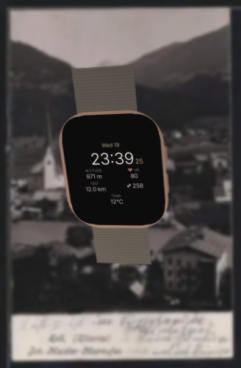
23:39
